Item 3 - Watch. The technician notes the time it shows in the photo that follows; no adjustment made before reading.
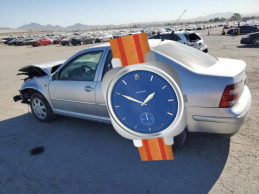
1:50
